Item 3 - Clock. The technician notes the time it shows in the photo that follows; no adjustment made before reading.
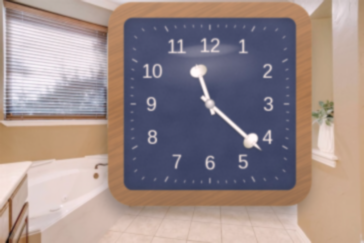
11:22
